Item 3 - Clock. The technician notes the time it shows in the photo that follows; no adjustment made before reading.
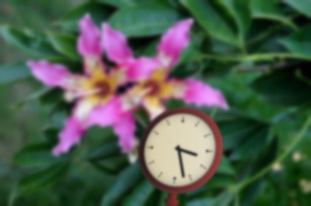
3:27
